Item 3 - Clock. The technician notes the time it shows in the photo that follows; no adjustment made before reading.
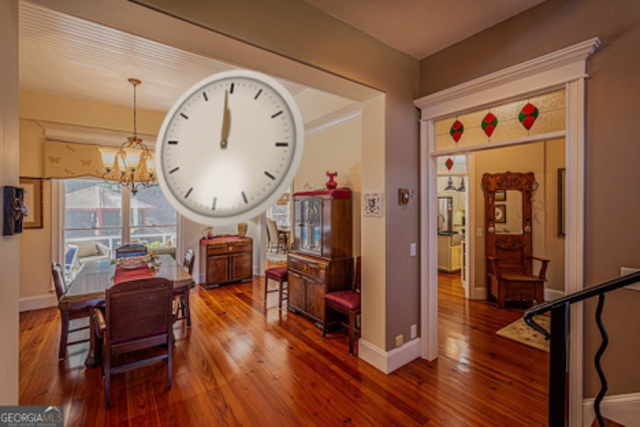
11:59
